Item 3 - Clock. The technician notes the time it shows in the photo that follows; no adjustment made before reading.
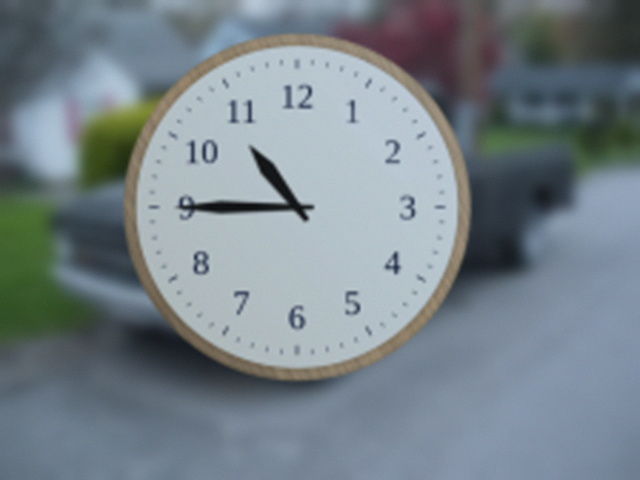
10:45
